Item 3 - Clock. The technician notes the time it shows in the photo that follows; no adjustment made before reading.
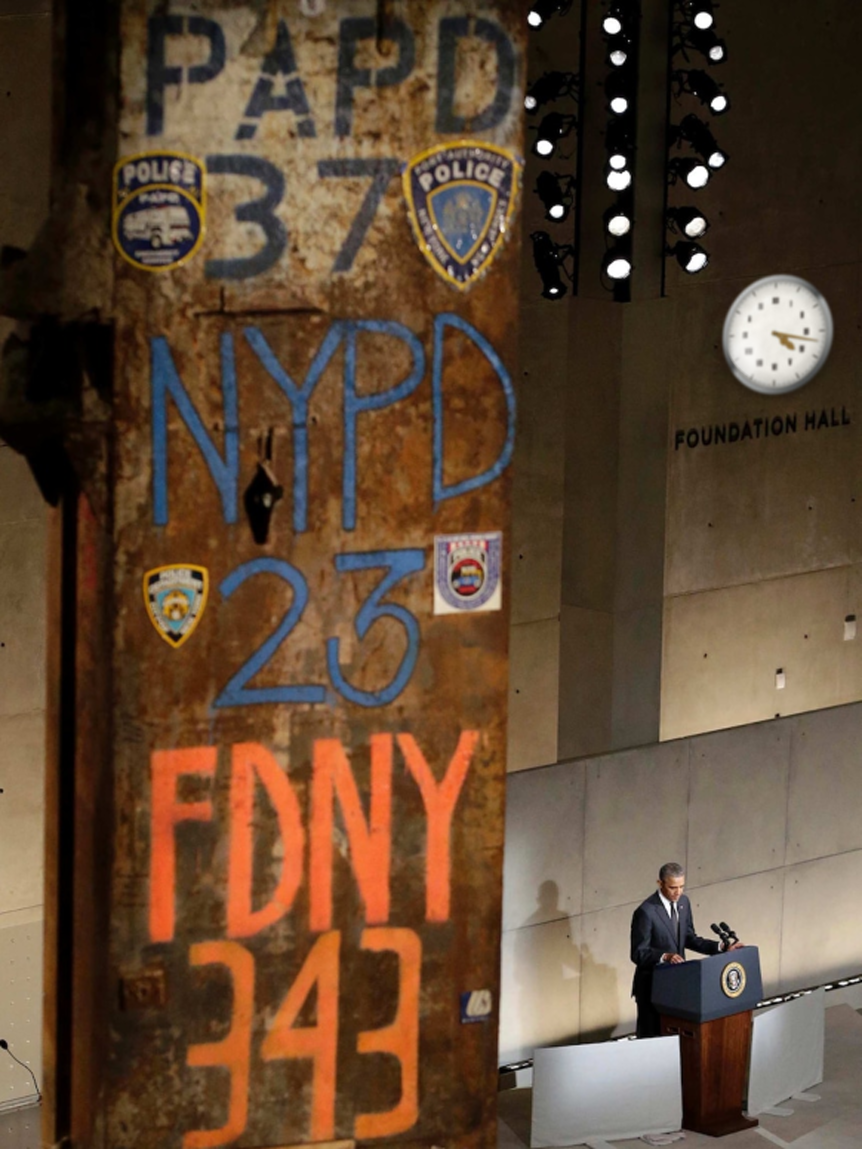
4:17
